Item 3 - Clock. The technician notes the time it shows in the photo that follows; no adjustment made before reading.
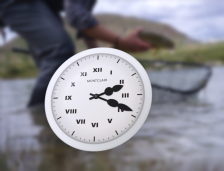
2:19
